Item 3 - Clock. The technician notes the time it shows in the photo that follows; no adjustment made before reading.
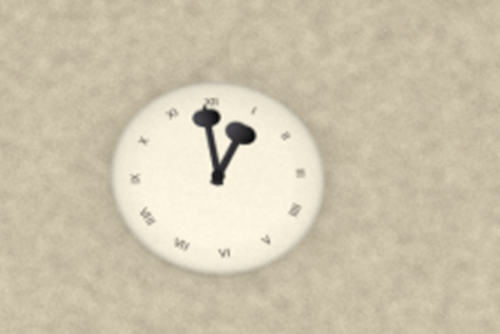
12:59
